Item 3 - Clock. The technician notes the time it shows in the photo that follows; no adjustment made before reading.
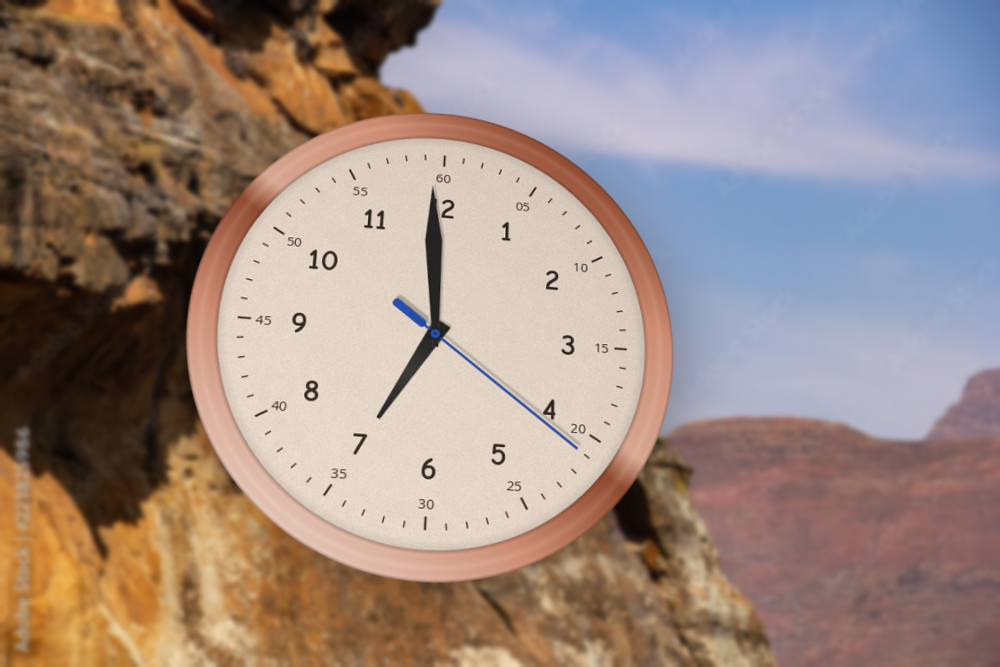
6:59:21
